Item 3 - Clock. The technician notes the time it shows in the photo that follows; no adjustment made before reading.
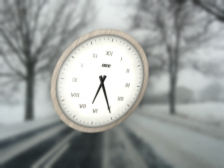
6:25
